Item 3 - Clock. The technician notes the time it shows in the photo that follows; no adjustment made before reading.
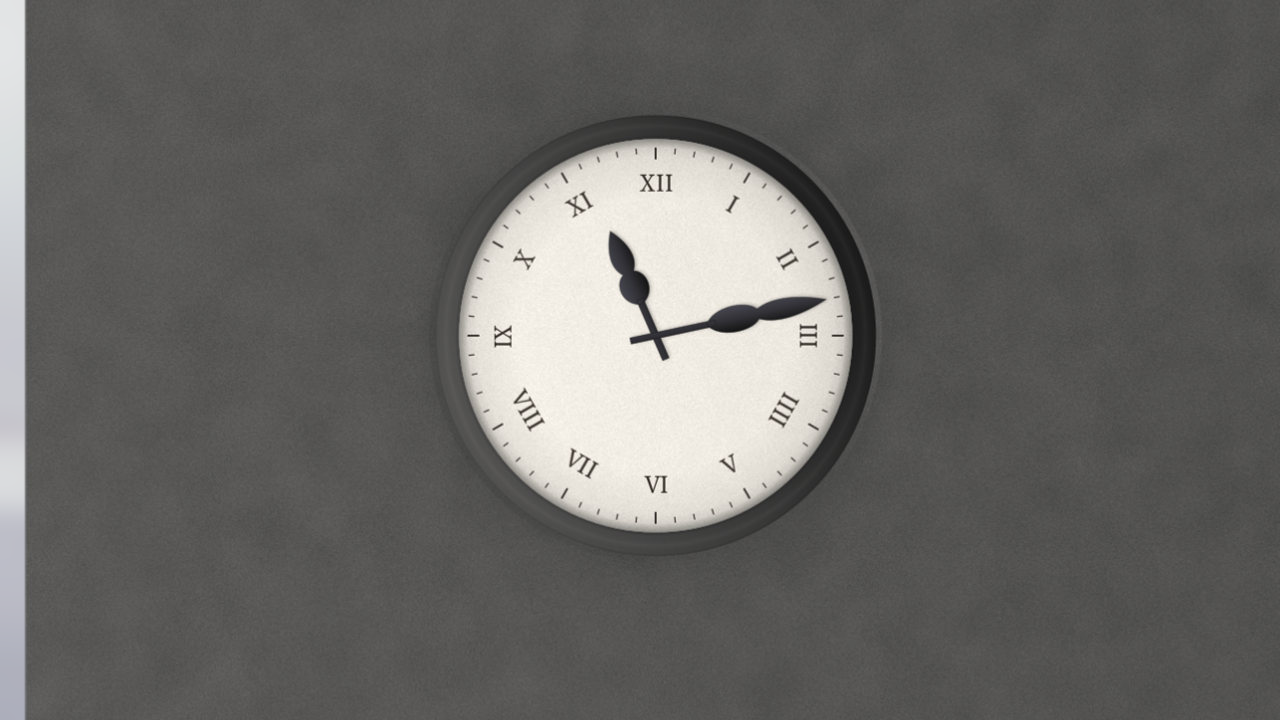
11:13
